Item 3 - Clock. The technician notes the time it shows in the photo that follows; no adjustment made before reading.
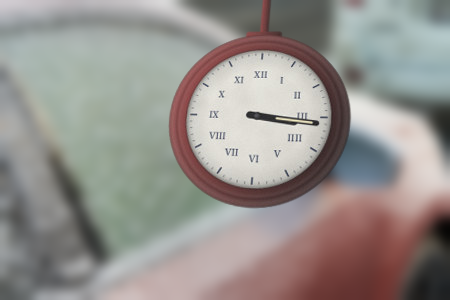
3:16
